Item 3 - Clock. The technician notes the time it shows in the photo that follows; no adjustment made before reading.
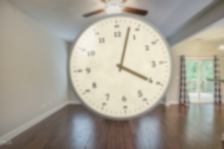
4:03
